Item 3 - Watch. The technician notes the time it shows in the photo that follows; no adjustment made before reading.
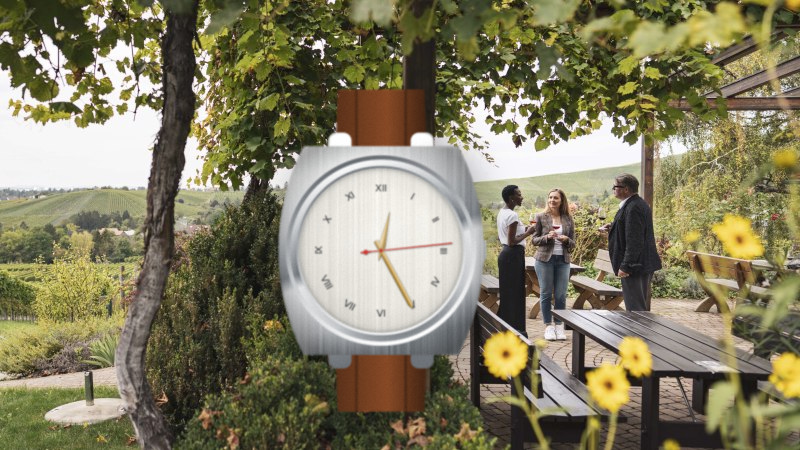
12:25:14
